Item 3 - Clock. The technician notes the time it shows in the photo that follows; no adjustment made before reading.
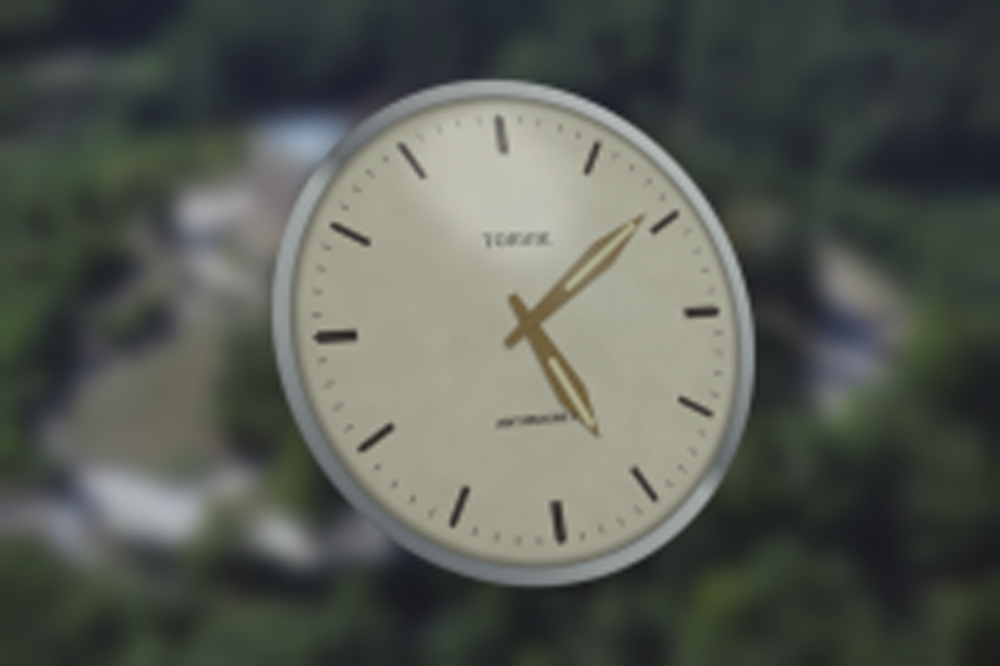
5:09
